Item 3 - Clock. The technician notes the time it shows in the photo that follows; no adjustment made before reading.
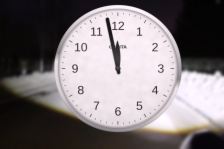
11:58
